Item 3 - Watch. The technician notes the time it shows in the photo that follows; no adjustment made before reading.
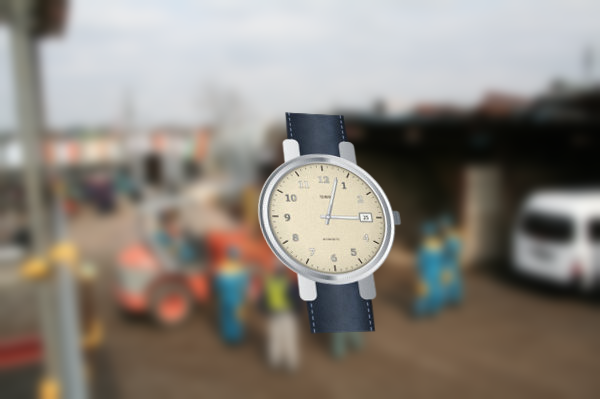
3:03
